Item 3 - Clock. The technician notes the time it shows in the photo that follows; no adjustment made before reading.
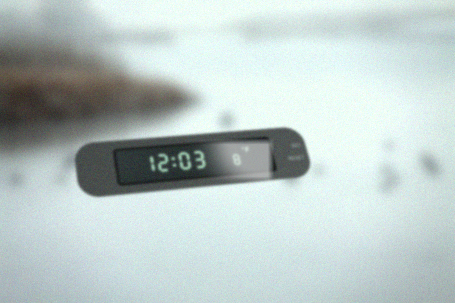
12:03
